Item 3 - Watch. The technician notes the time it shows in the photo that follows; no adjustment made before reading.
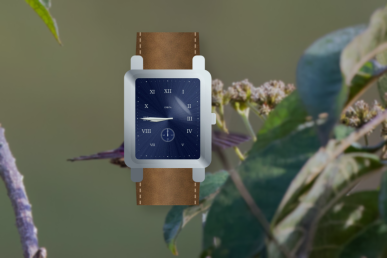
8:45
